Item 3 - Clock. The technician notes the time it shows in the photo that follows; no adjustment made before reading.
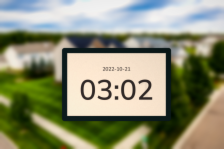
3:02
